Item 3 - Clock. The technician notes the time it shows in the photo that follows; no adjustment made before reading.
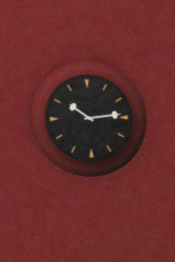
10:14
